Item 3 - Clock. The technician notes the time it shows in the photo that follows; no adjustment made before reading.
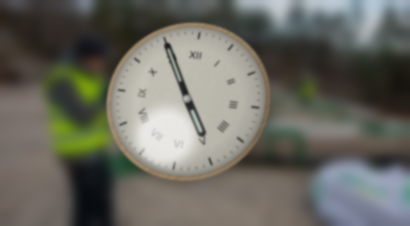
4:55
